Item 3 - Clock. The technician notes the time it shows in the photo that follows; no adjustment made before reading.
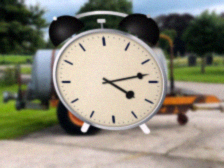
4:13
